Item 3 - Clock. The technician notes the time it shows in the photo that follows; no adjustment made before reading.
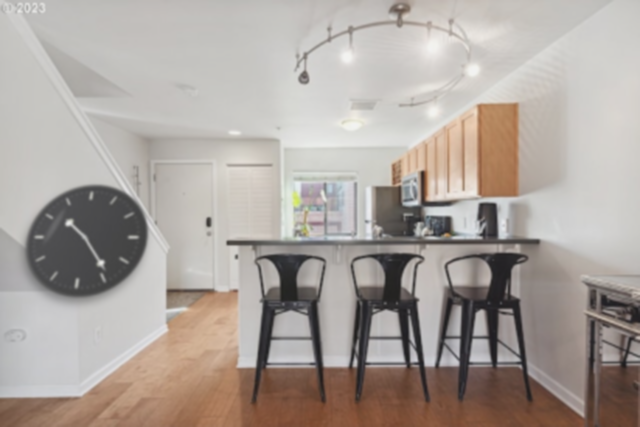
10:24
